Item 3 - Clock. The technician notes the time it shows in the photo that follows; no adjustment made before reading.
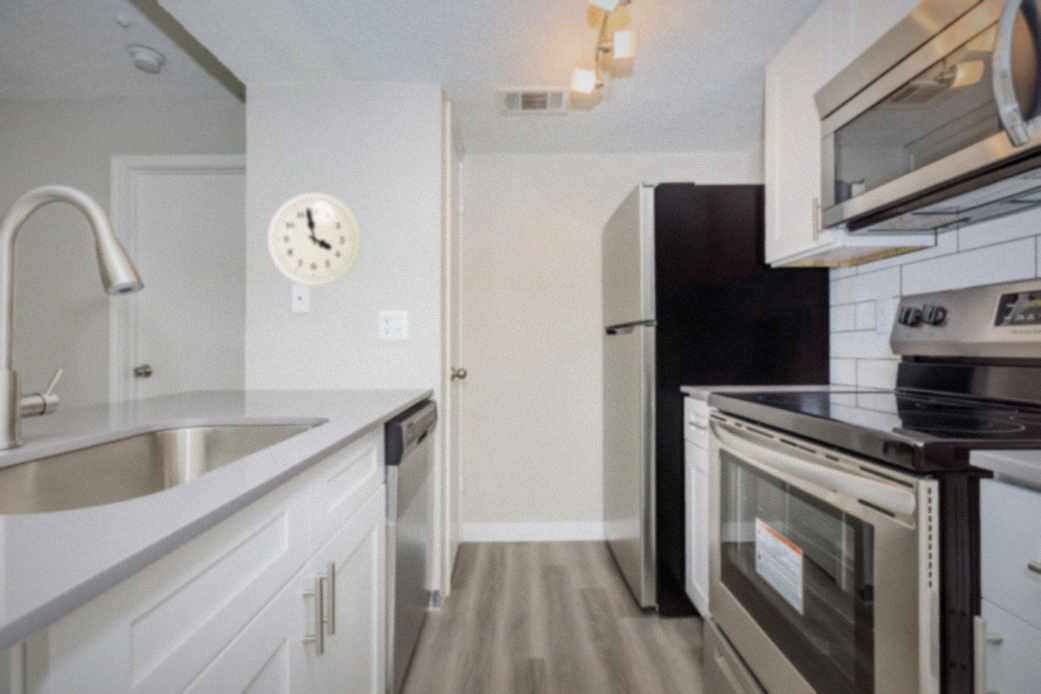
3:58
